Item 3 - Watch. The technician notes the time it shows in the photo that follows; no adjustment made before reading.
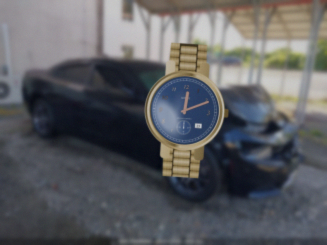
12:11
